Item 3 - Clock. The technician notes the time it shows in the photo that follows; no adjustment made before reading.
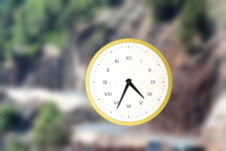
4:34
